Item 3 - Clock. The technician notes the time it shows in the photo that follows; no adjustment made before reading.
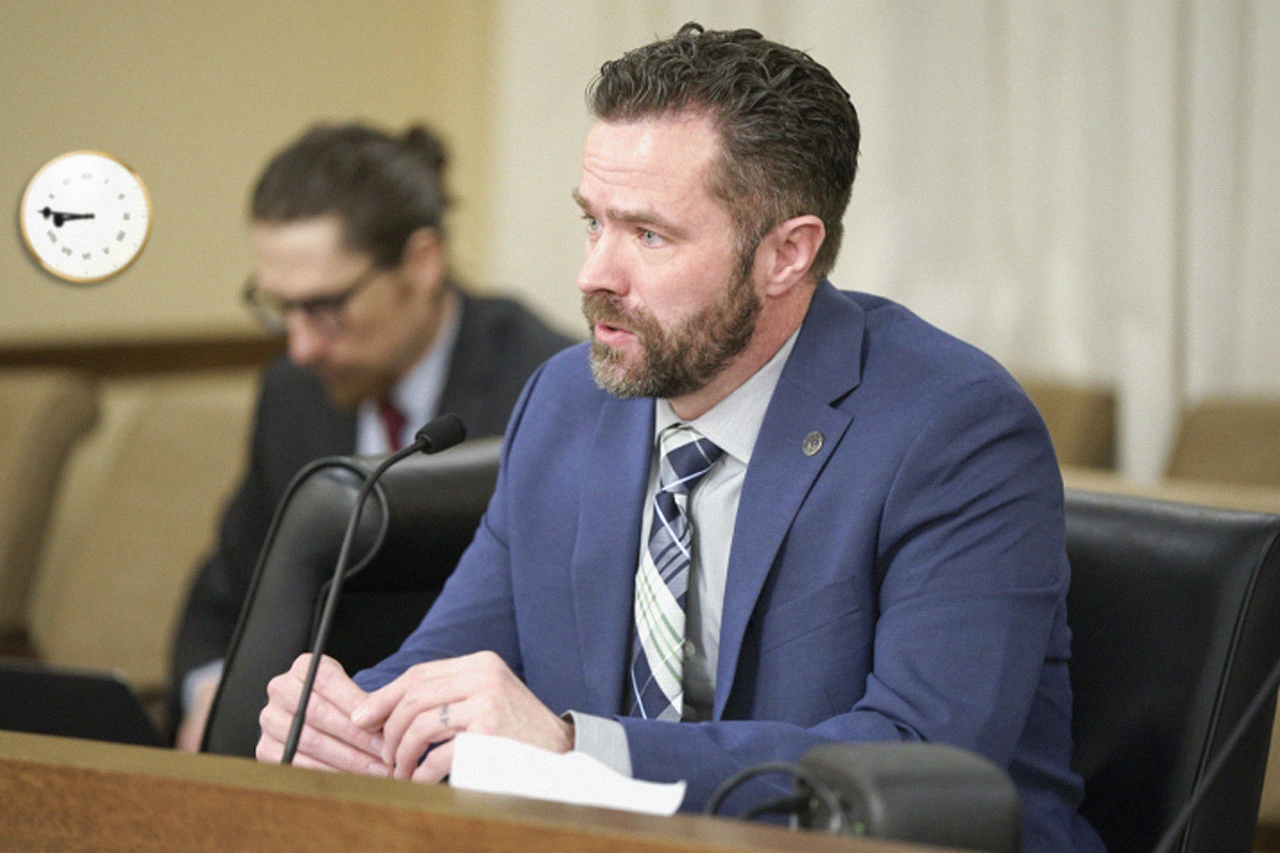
8:46
